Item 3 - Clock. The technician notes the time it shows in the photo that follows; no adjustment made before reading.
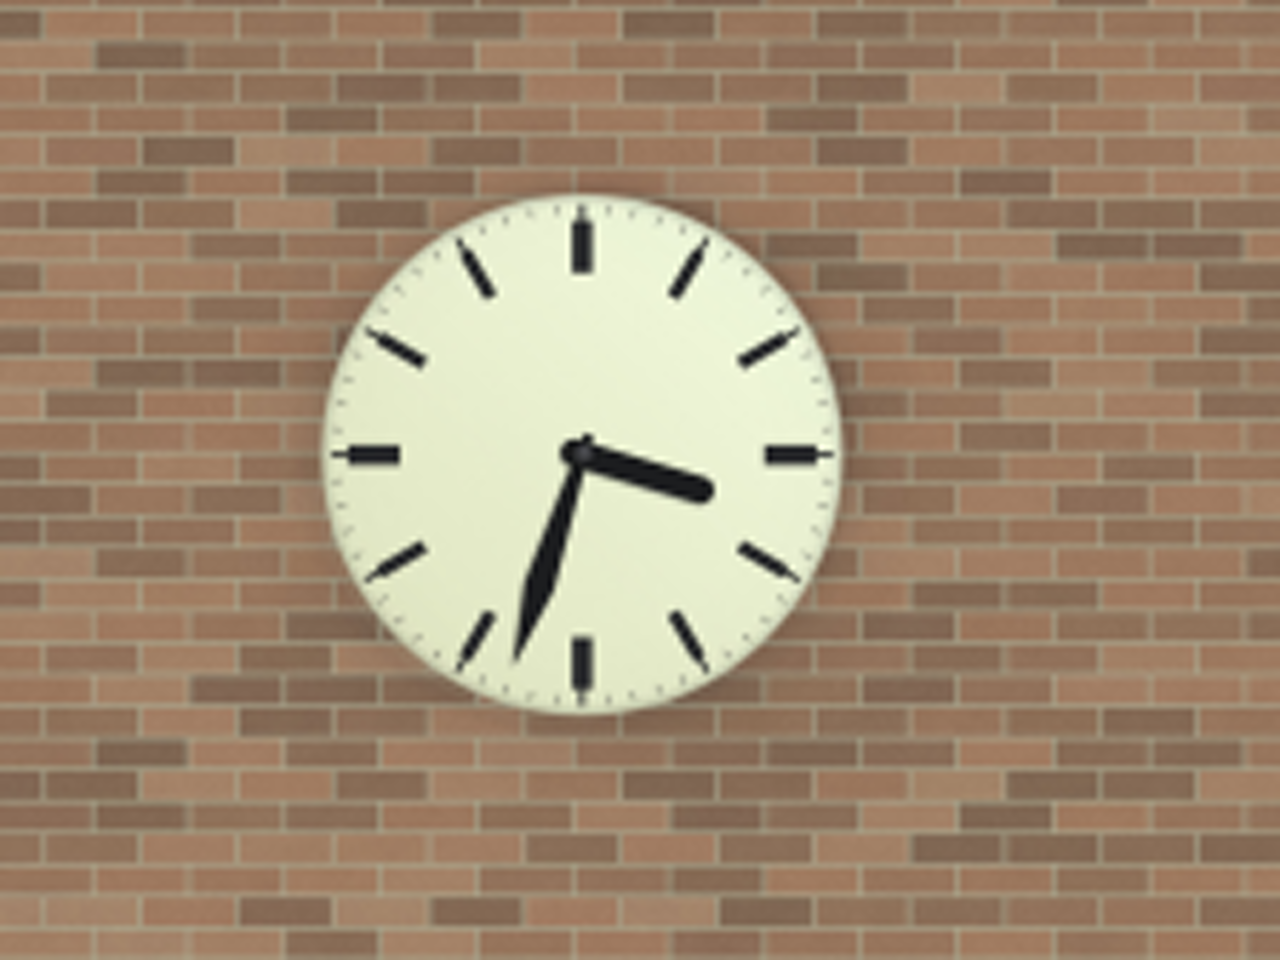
3:33
